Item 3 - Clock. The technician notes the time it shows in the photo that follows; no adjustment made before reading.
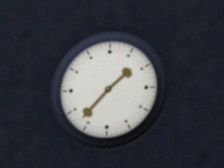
1:37
